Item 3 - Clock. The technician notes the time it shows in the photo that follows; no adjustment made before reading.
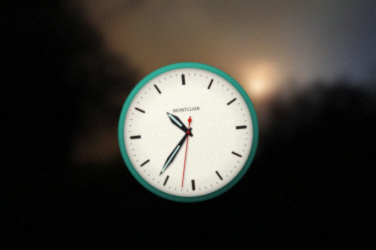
10:36:32
